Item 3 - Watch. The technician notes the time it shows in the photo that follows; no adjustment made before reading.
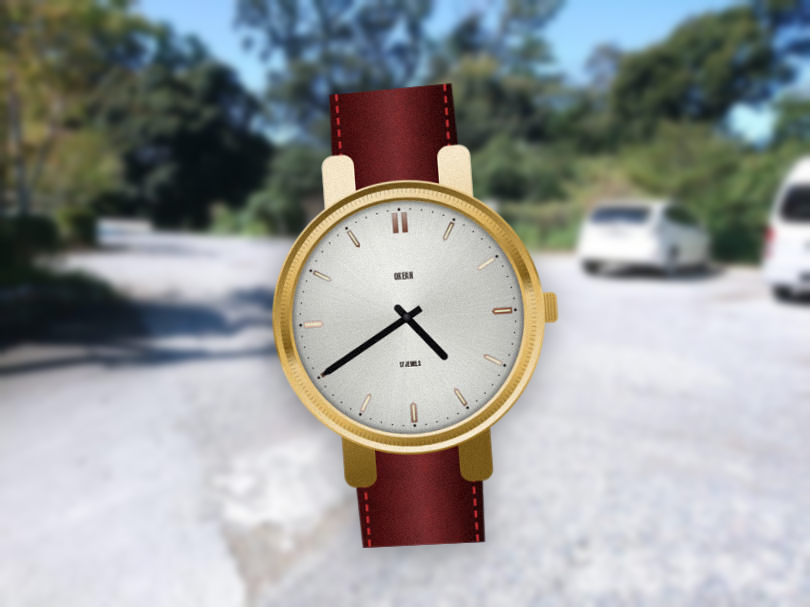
4:40
